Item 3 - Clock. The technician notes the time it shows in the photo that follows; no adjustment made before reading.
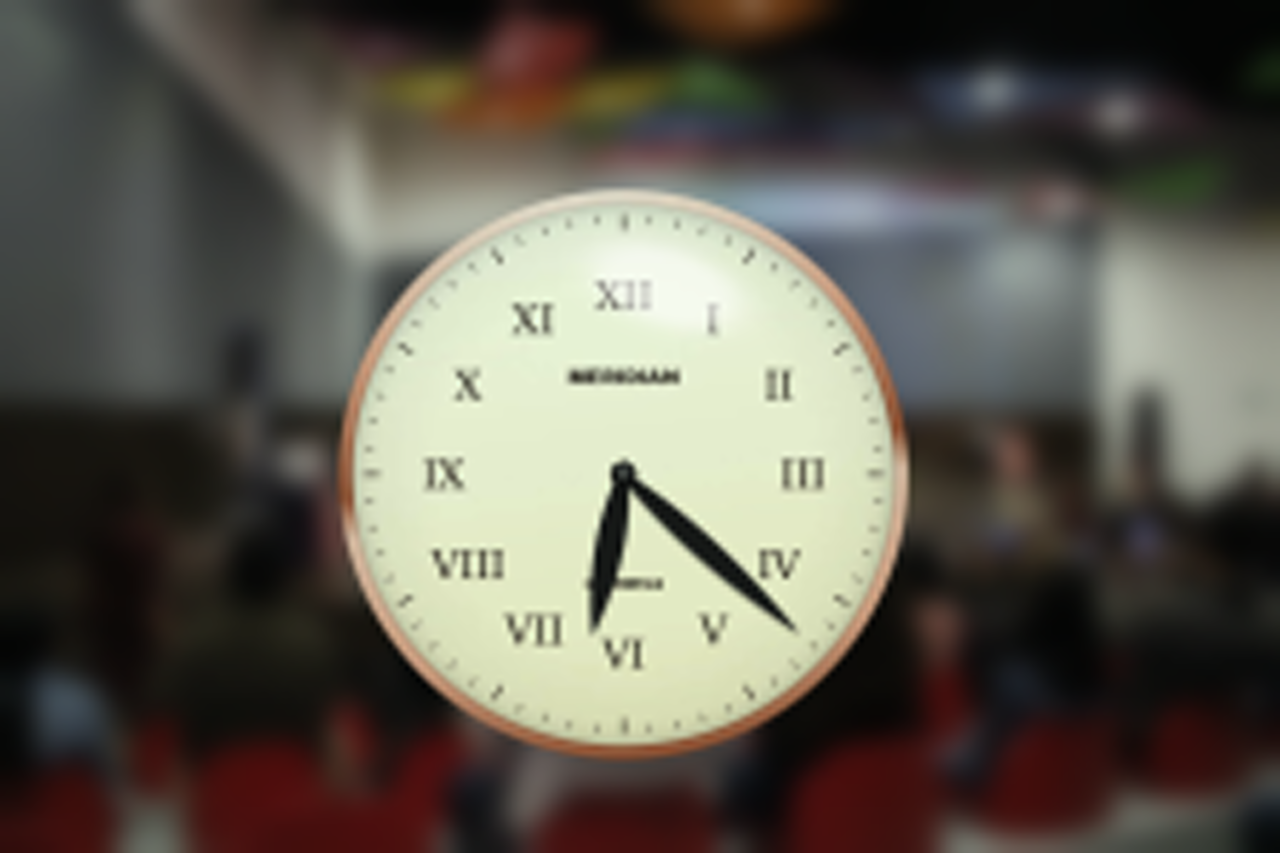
6:22
